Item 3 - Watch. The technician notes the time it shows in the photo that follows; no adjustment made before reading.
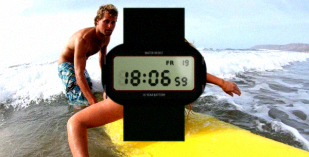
18:06:59
